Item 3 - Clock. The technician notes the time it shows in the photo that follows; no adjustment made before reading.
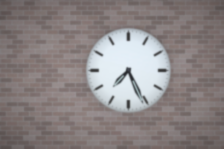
7:26
